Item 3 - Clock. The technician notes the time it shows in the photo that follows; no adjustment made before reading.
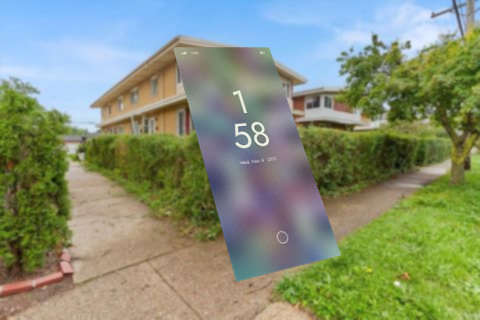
1:58
